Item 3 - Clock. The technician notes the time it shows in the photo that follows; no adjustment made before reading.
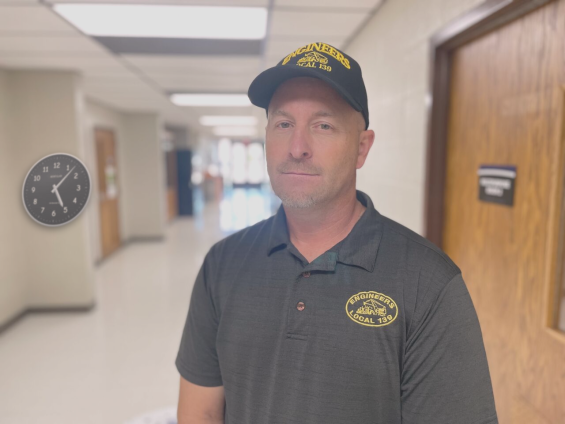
5:07
